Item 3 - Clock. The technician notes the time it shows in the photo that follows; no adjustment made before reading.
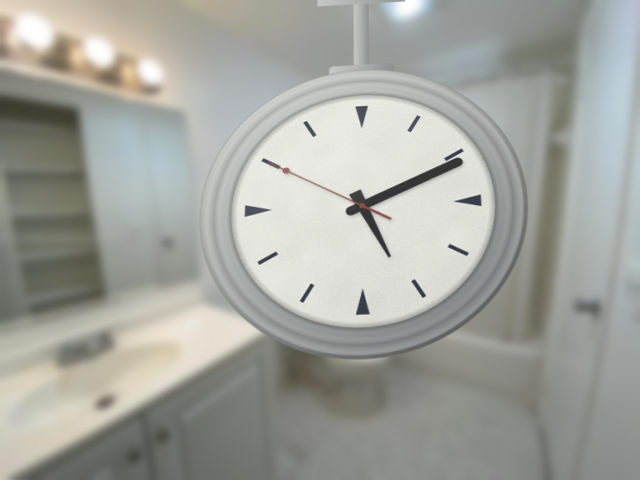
5:10:50
